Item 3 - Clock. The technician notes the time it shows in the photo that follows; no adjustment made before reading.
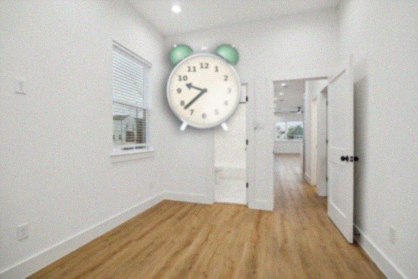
9:38
